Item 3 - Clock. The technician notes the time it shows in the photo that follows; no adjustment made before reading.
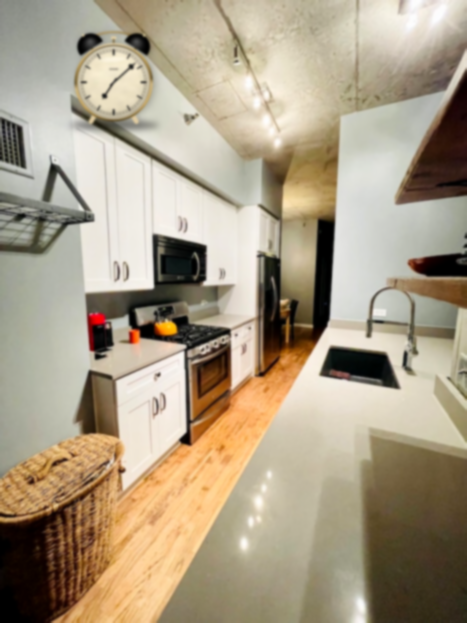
7:08
